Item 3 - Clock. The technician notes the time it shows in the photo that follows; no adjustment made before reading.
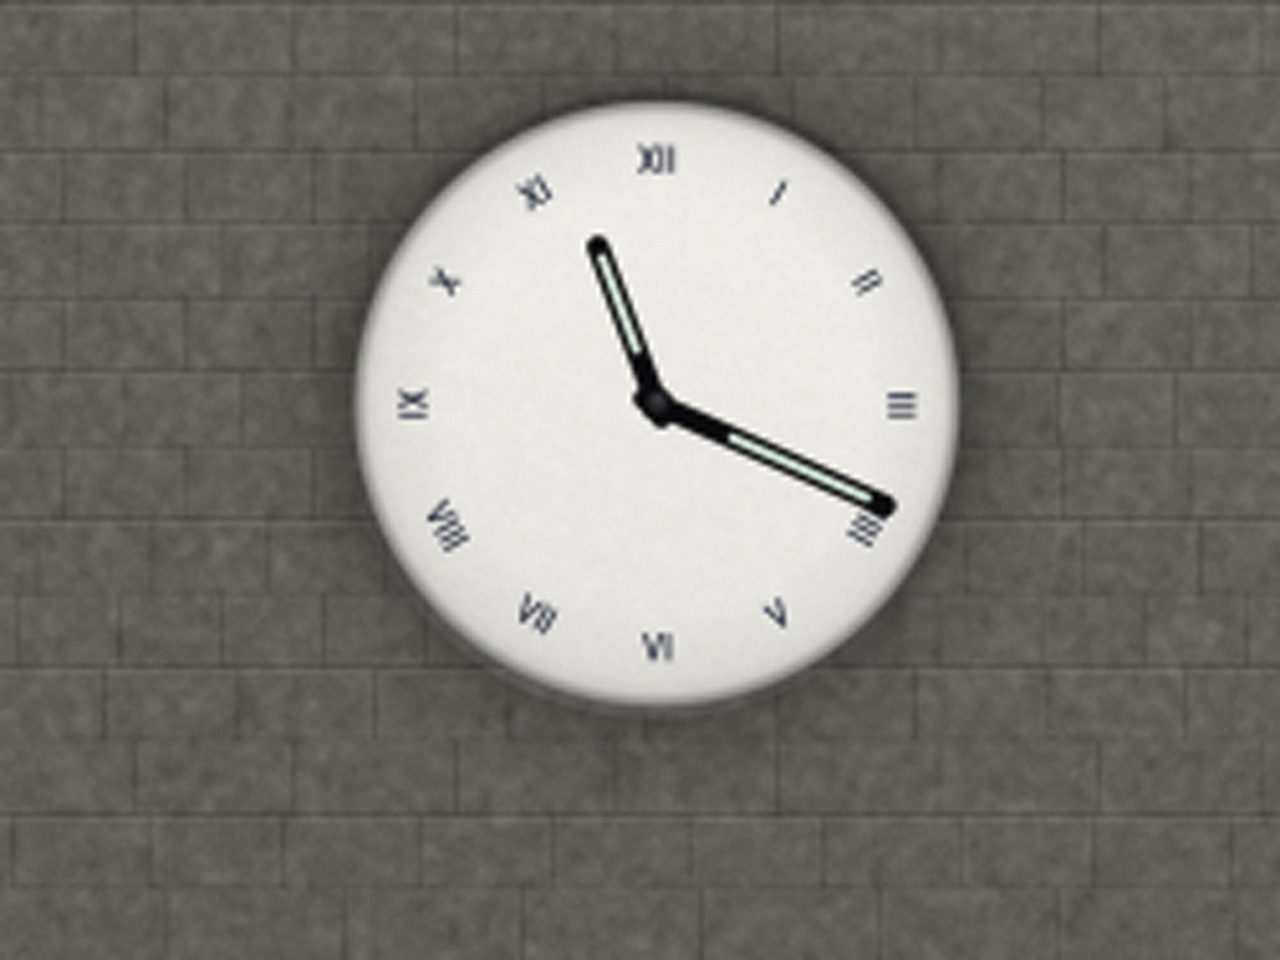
11:19
